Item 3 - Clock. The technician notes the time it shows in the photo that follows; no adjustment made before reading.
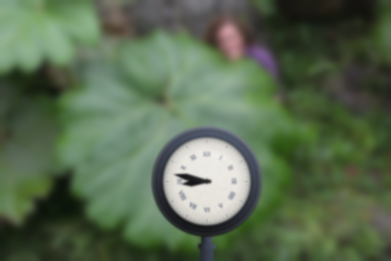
8:47
